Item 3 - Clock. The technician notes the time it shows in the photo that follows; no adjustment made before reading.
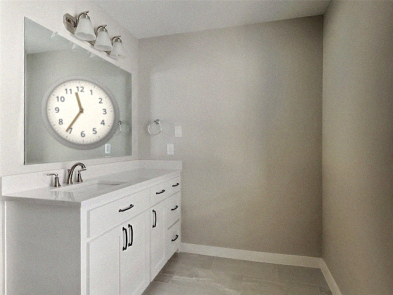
11:36
